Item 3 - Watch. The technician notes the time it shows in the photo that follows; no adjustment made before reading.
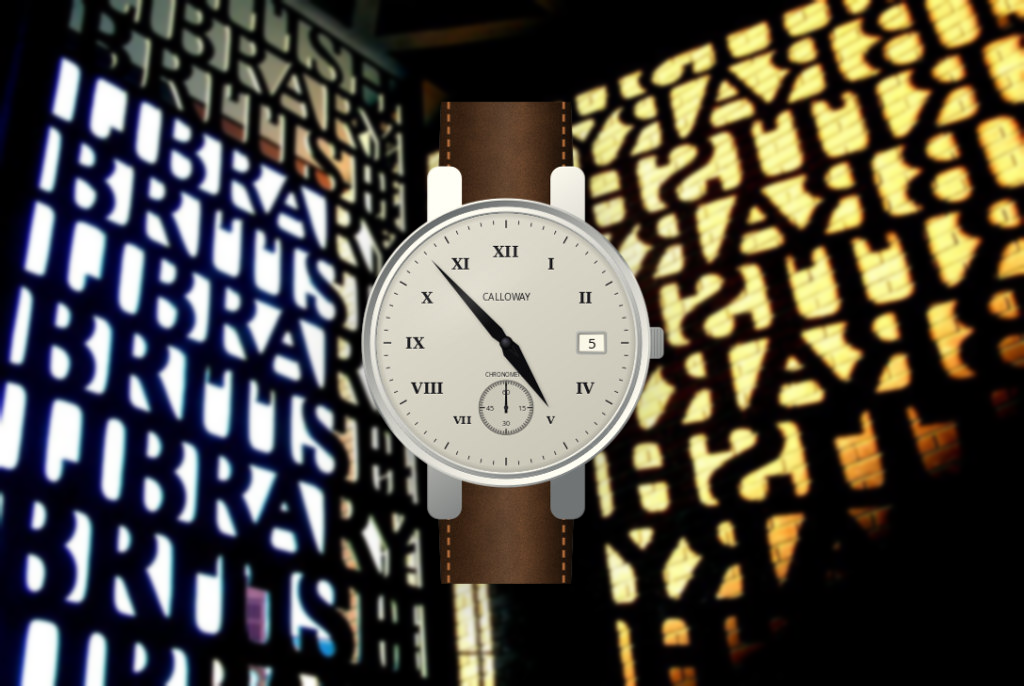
4:53
